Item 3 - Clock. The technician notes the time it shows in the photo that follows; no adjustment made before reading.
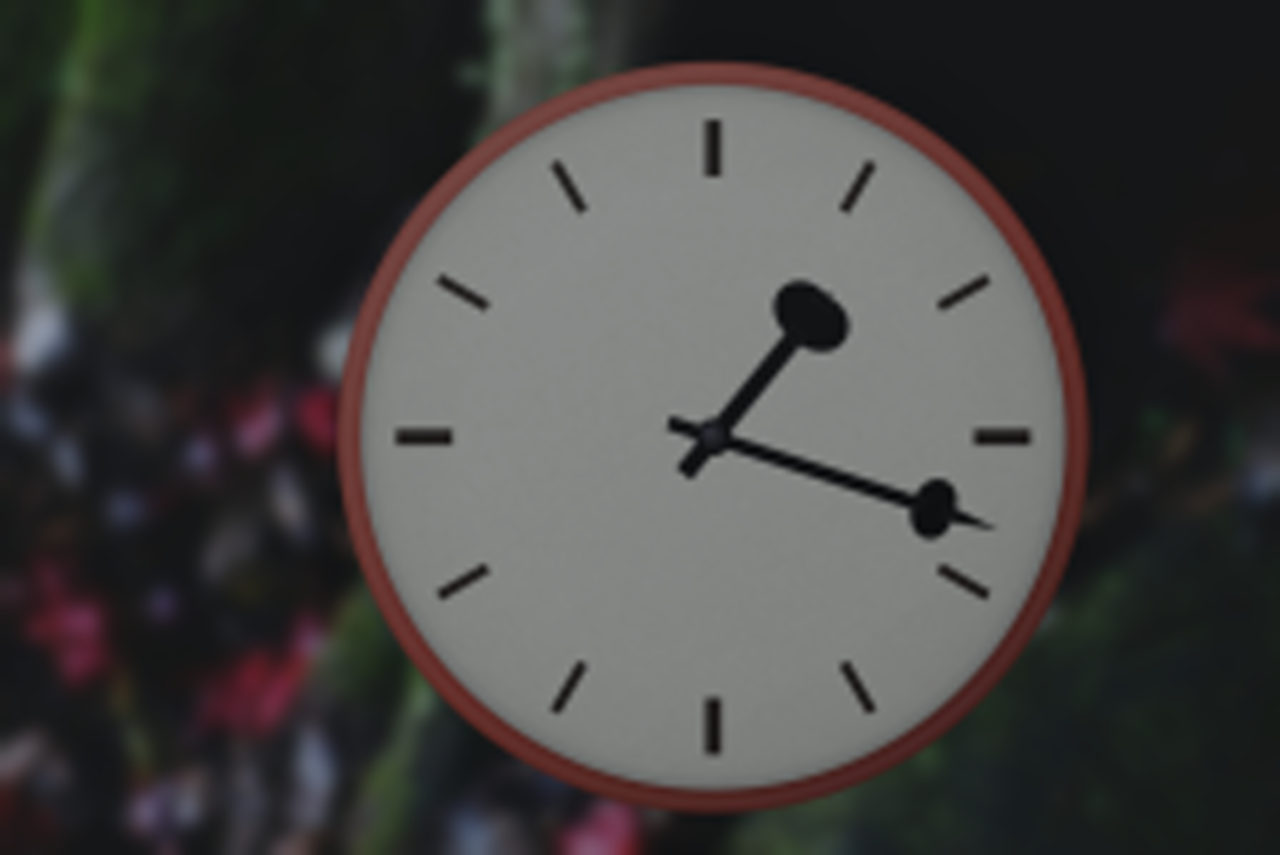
1:18
